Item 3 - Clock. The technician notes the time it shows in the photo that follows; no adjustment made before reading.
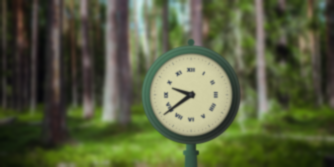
9:39
